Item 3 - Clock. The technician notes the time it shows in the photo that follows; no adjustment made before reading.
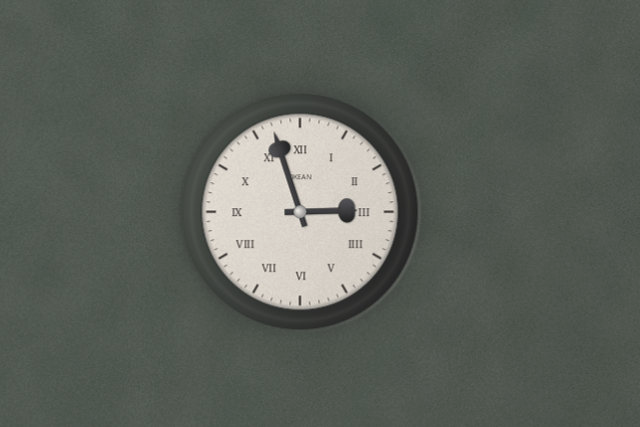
2:57
